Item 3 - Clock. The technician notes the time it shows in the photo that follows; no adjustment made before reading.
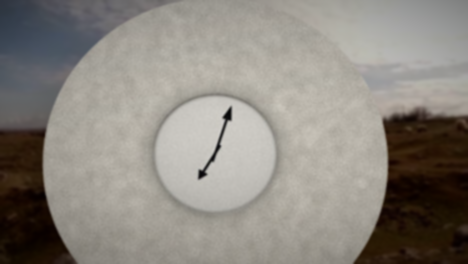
7:03
